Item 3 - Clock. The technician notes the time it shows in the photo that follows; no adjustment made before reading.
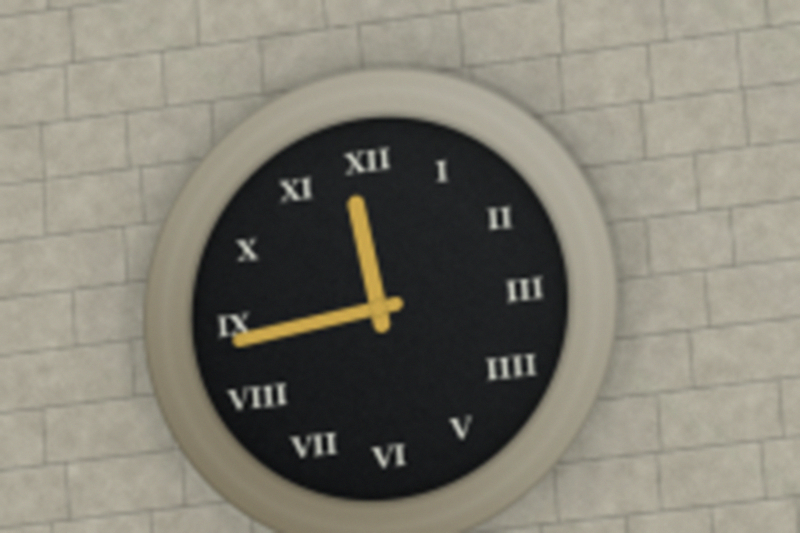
11:44
